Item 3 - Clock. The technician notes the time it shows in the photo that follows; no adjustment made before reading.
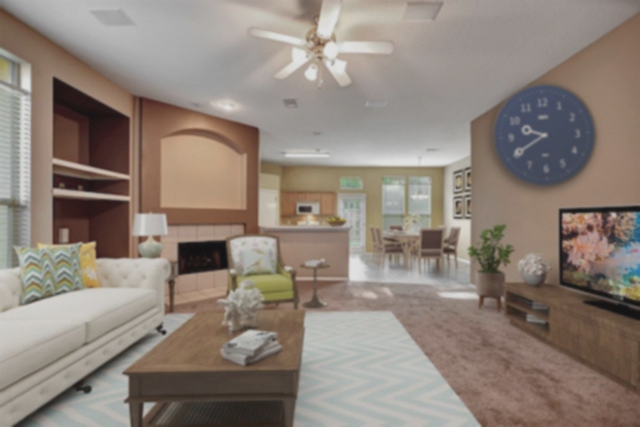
9:40
